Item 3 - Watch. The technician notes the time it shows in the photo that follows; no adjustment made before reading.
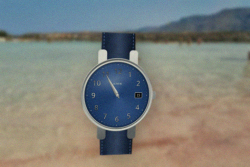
10:55
